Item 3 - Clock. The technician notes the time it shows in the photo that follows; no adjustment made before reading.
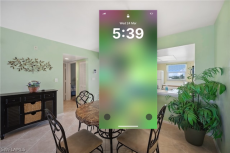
5:39
